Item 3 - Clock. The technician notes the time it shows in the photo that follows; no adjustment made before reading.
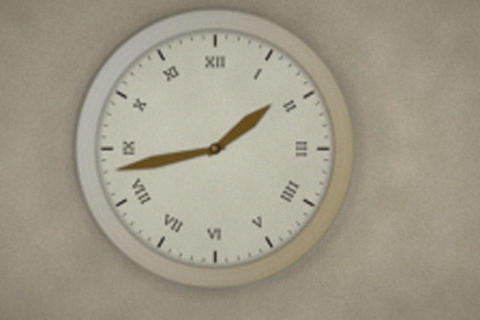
1:43
